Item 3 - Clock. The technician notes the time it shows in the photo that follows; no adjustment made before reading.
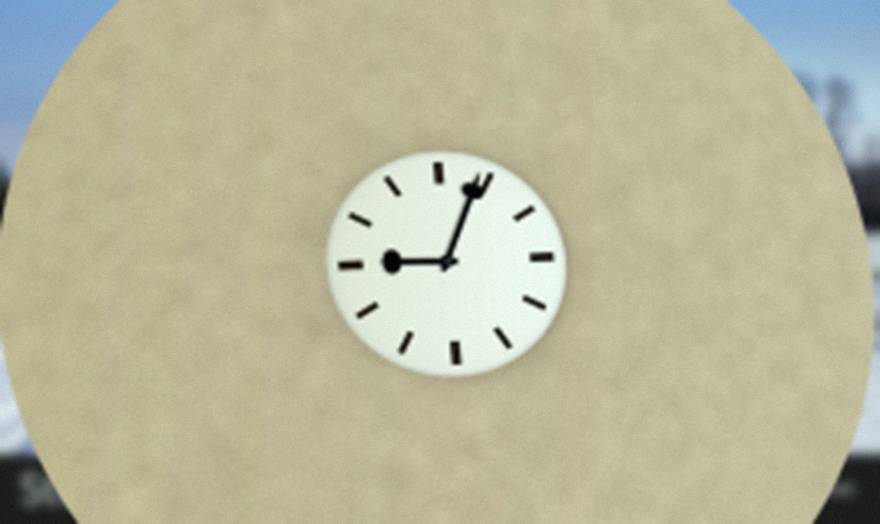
9:04
